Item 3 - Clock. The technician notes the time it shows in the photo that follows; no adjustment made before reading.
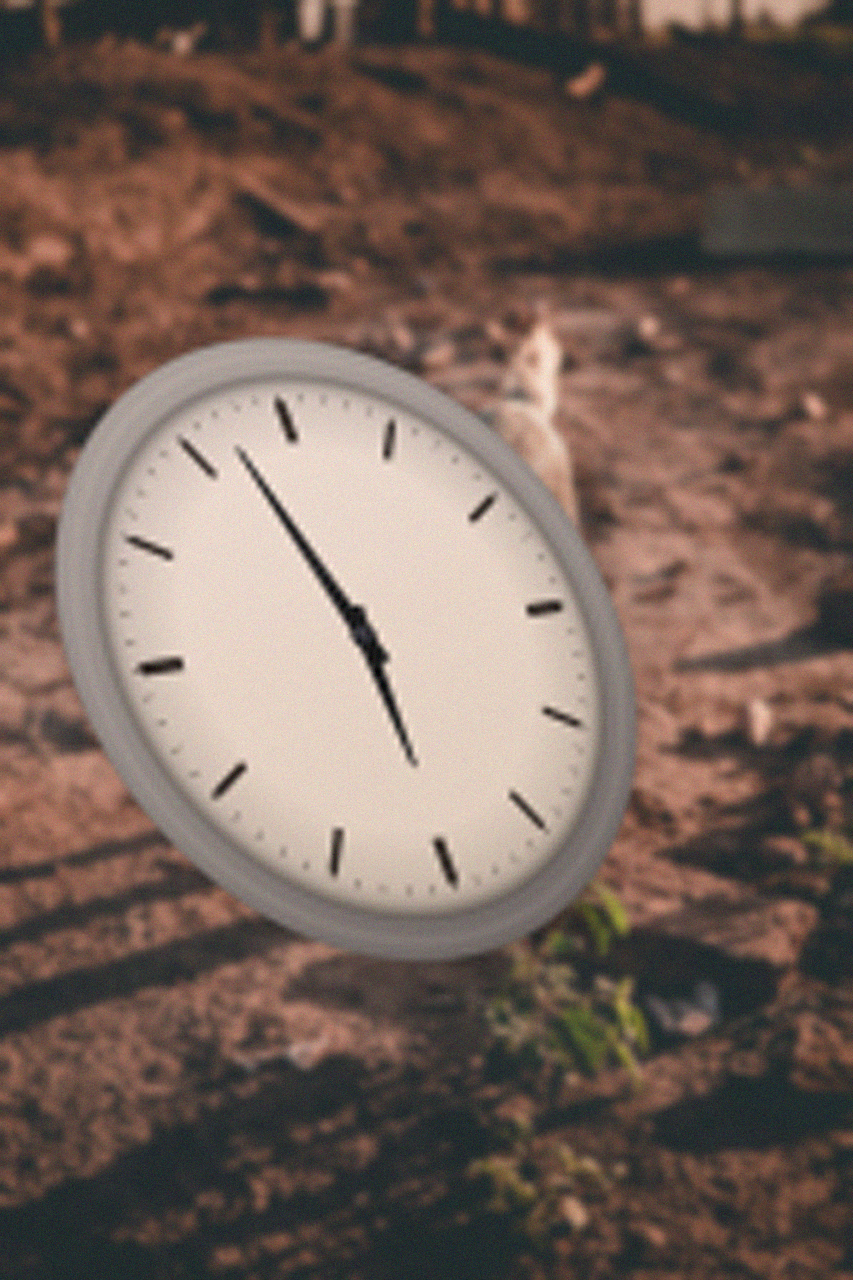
5:57
